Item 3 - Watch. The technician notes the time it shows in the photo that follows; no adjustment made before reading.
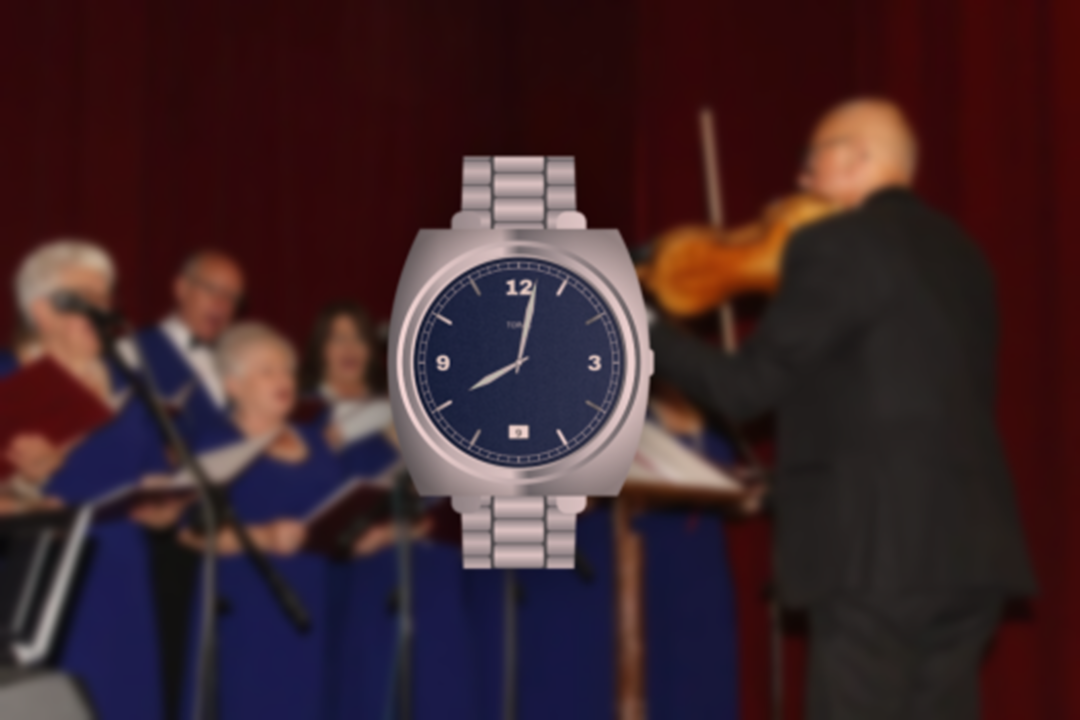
8:02
